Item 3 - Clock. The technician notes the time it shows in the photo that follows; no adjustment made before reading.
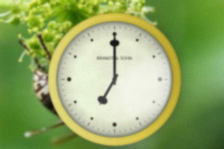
7:00
